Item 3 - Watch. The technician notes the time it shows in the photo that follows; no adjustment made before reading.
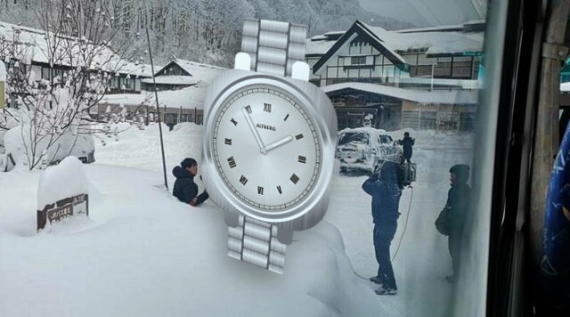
1:54
